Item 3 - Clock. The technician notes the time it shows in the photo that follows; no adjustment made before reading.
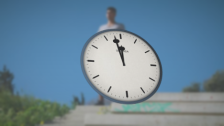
11:58
